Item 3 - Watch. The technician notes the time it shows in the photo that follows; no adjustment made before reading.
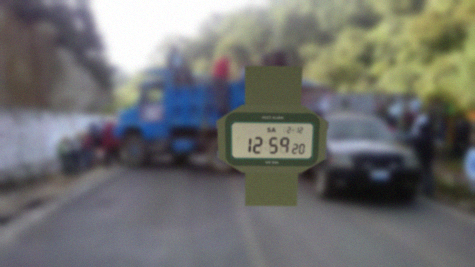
12:59:20
